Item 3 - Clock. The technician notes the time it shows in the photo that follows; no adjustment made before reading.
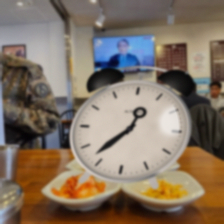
12:37
